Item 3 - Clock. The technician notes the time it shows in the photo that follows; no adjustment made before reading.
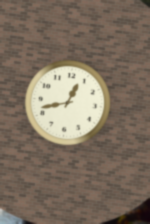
12:42
